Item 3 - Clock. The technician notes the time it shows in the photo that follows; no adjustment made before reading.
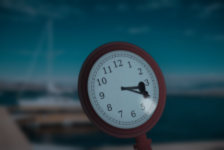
3:20
